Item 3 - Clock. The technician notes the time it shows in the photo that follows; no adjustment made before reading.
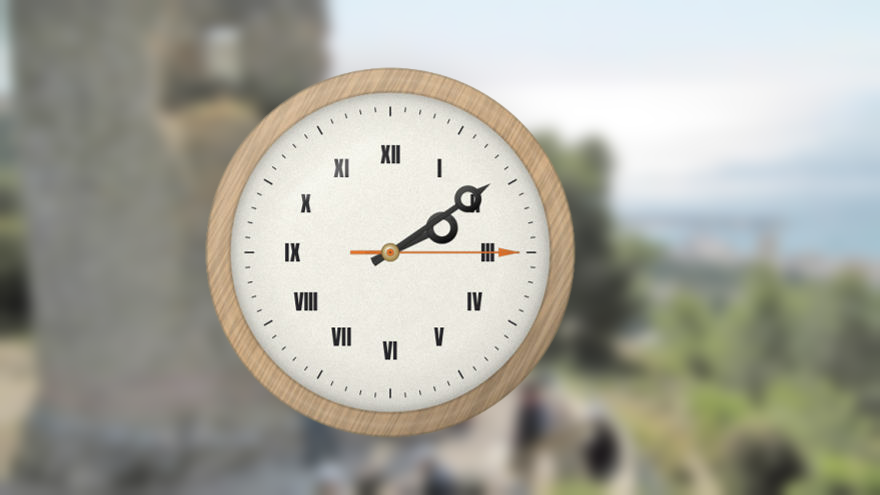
2:09:15
